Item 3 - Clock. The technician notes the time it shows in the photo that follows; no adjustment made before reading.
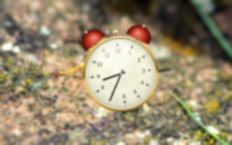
8:35
